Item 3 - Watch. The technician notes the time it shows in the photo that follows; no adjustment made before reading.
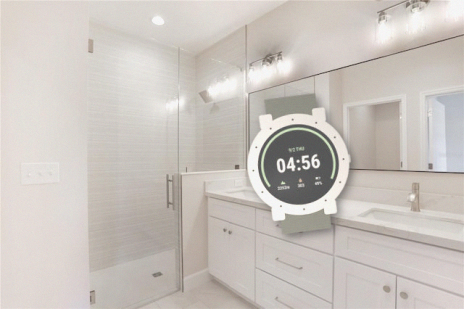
4:56
